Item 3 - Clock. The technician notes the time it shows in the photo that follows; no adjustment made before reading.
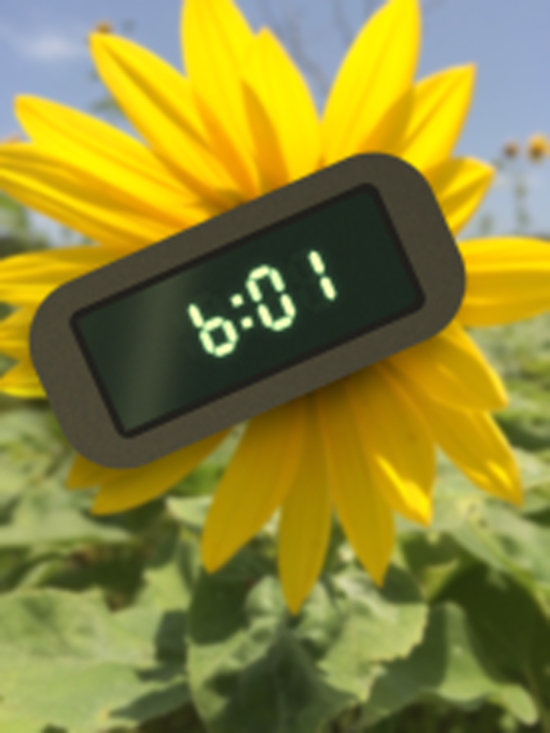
6:01
